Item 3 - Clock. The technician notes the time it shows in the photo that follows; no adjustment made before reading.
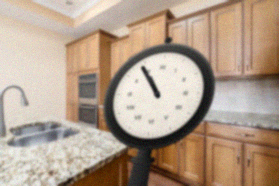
10:54
